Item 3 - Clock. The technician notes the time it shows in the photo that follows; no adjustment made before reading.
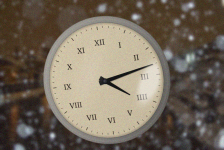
4:13
